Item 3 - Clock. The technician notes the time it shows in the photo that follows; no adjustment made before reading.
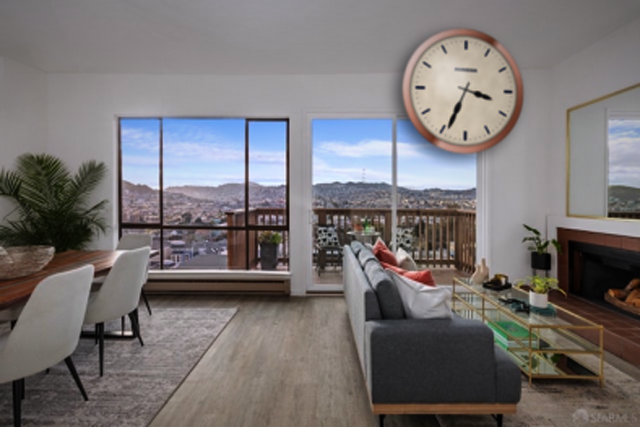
3:34
